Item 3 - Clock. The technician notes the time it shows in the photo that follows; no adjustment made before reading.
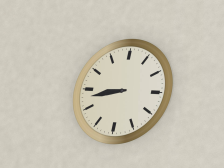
8:43
